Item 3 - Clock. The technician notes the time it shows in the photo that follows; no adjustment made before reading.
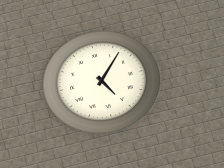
5:07
